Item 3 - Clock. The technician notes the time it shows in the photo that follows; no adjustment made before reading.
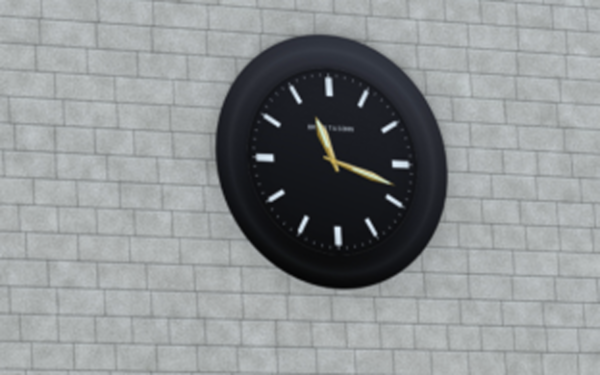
11:18
